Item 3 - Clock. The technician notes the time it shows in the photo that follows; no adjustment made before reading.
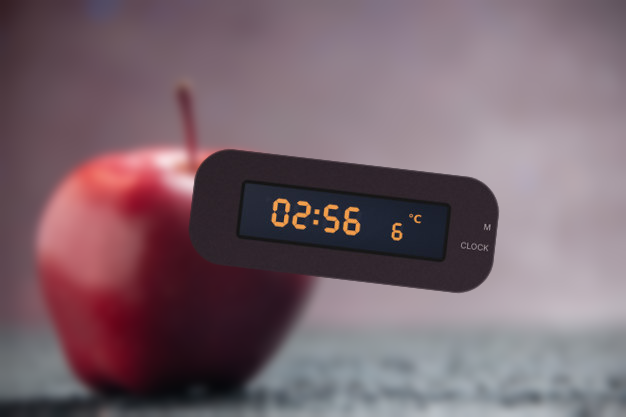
2:56
